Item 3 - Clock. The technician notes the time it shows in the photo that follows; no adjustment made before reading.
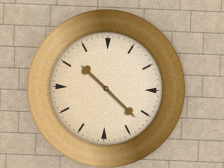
10:22
